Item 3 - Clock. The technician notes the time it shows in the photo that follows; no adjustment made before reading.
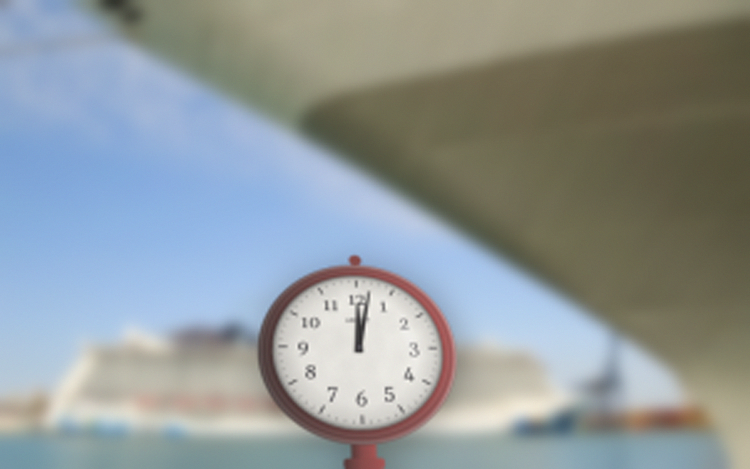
12:02
